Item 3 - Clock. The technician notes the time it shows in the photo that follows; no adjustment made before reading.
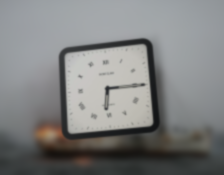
6:15
